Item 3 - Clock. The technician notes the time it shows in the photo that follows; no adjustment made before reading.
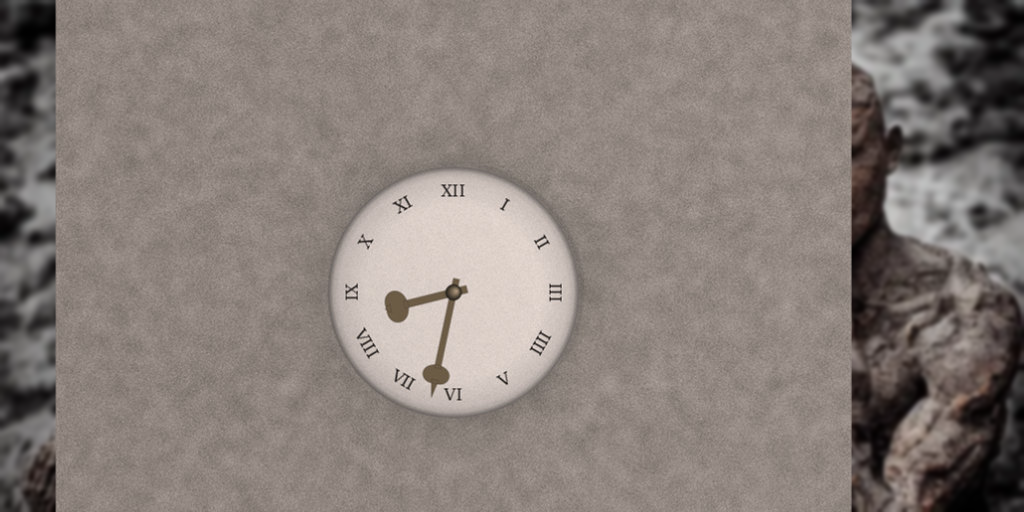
8:32
